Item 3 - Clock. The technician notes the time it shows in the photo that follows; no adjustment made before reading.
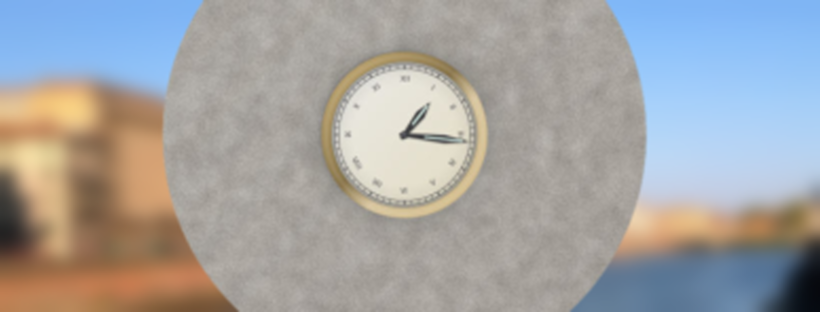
1:16
